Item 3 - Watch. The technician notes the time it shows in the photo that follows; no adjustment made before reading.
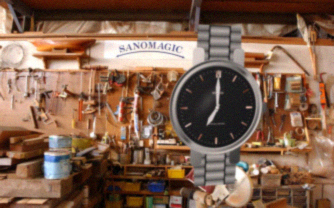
7:00
